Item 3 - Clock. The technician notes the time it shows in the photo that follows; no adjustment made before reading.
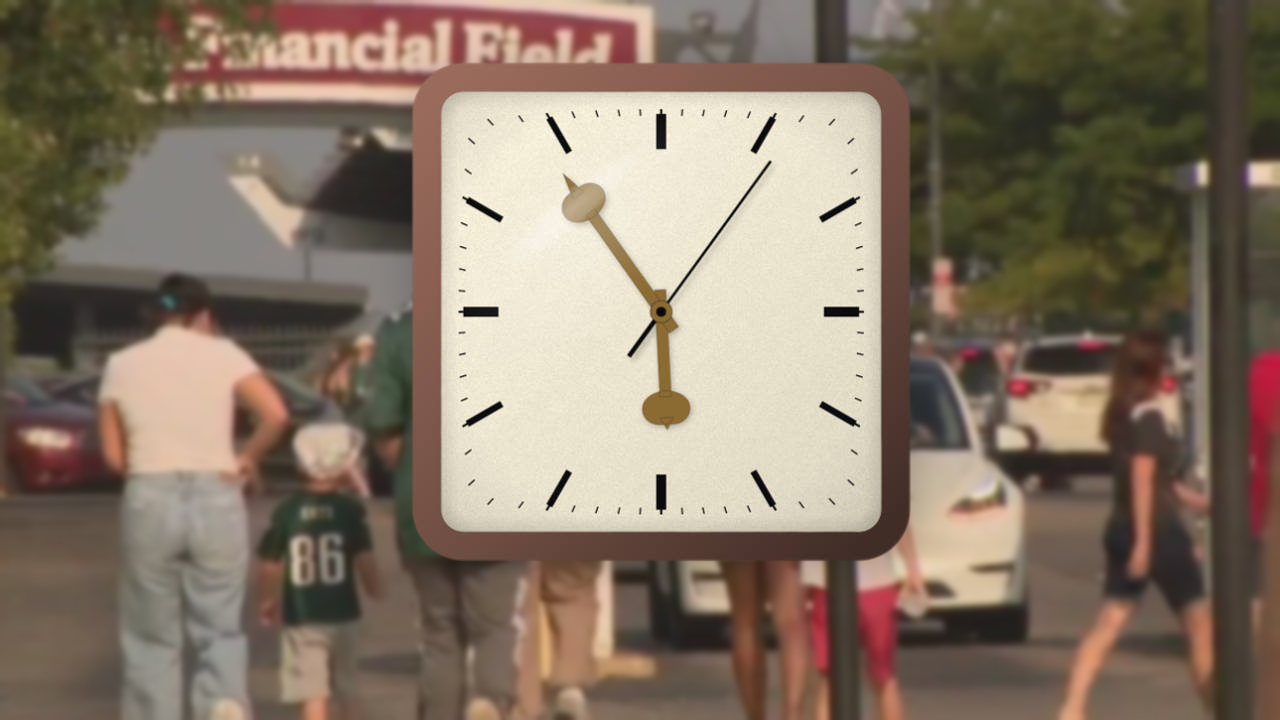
5:54:06
